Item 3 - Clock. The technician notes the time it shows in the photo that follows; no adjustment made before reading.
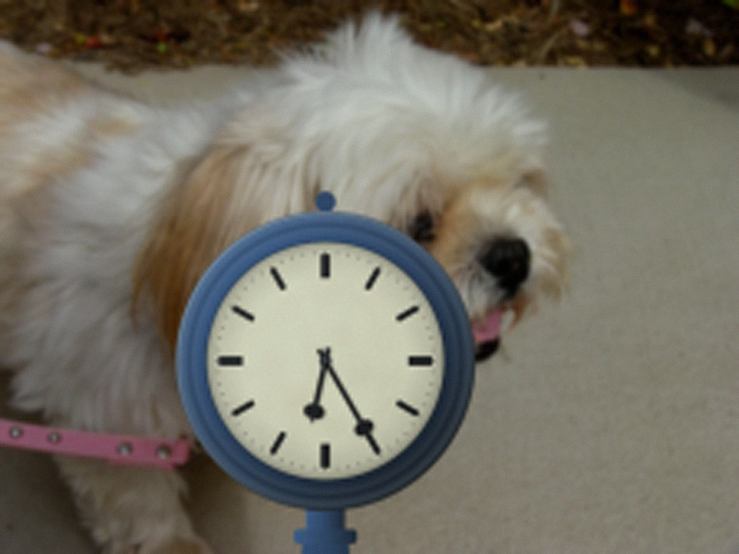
6:25
